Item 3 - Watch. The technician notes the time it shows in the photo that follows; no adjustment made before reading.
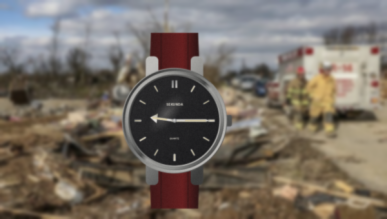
9:15
